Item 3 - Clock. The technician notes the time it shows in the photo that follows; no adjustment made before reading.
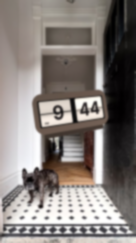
9:44
